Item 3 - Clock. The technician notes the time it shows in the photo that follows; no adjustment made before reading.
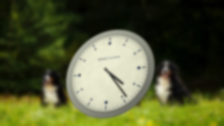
4:24
